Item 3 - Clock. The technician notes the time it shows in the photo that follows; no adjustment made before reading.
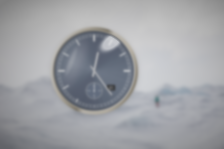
12:24
